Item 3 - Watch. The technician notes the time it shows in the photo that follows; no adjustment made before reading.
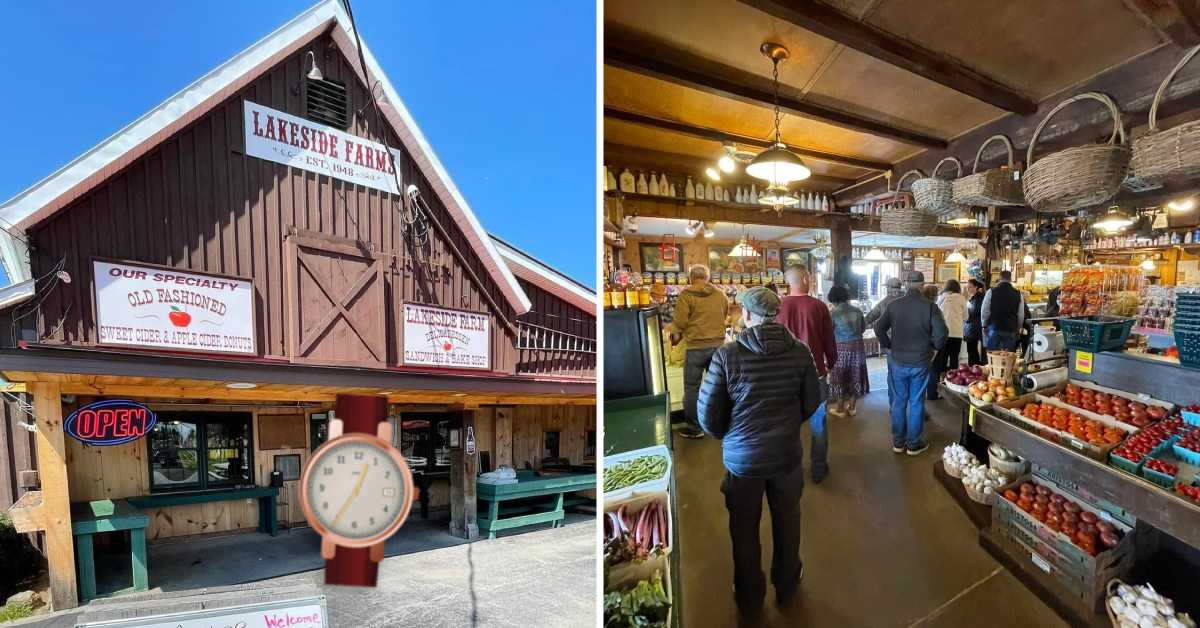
12:35
